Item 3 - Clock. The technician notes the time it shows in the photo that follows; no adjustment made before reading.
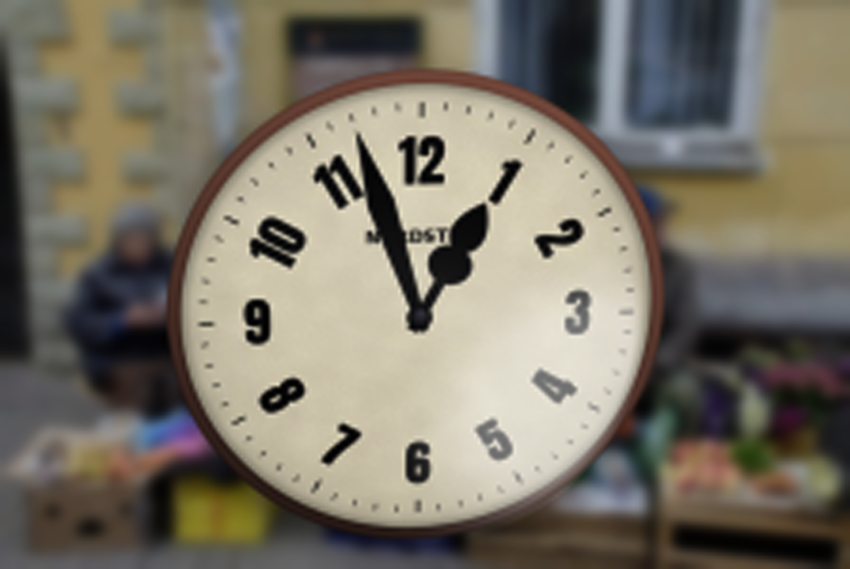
12:57
